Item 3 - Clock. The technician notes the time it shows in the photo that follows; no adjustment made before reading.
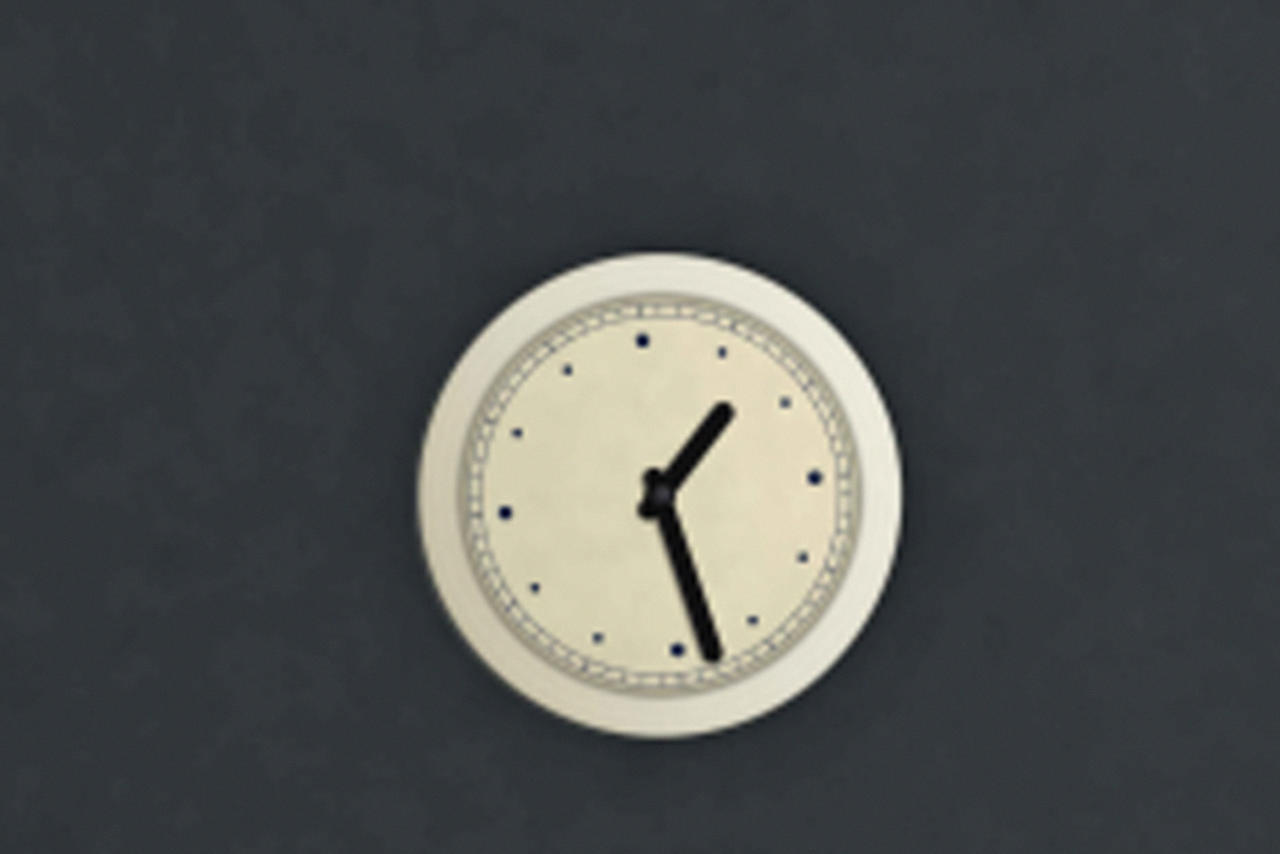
1:28
